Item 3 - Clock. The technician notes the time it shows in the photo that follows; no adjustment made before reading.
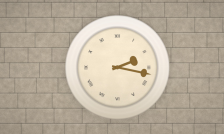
2:17
